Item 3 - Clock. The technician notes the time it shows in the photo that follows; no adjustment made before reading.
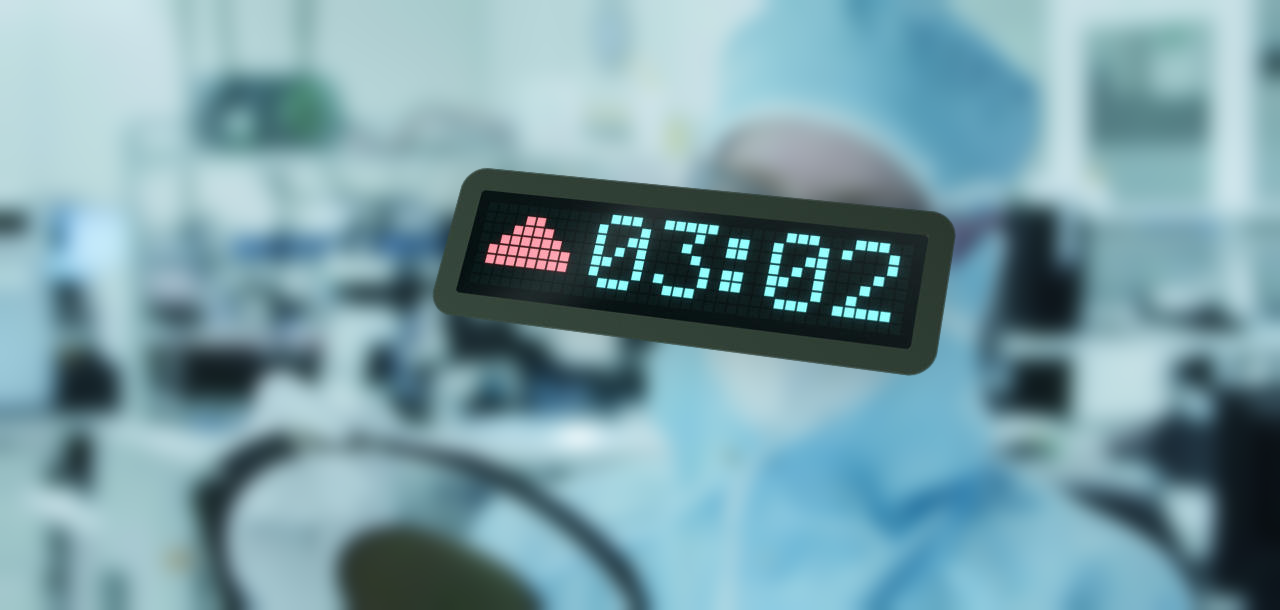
3:02
